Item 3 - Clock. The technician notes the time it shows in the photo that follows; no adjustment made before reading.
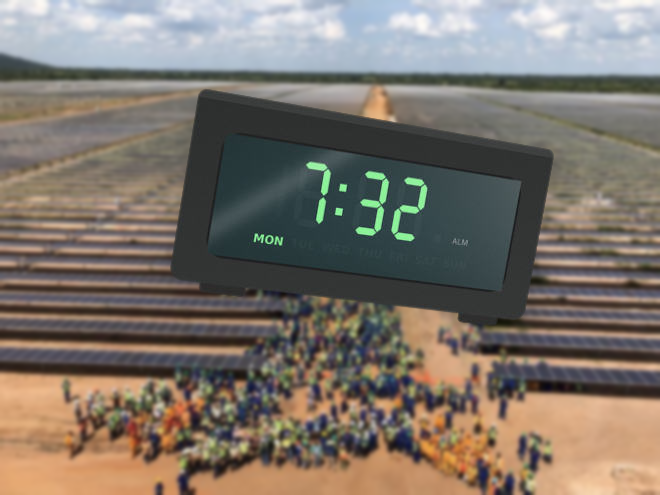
7:32
